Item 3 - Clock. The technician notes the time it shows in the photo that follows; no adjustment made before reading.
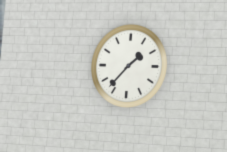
1:37
